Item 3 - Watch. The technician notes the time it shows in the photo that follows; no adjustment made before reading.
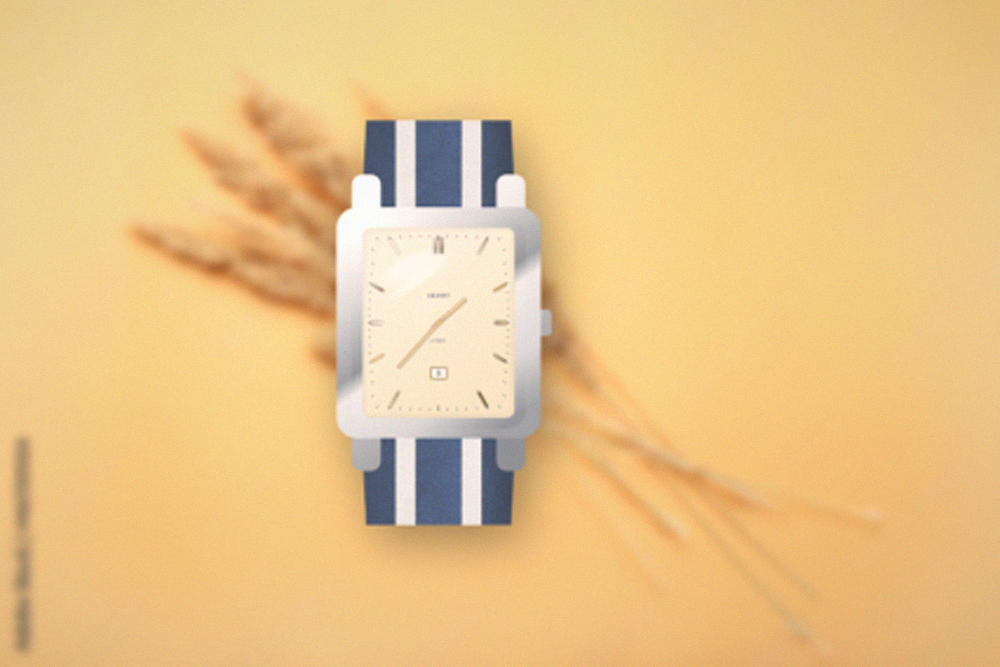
1:37
